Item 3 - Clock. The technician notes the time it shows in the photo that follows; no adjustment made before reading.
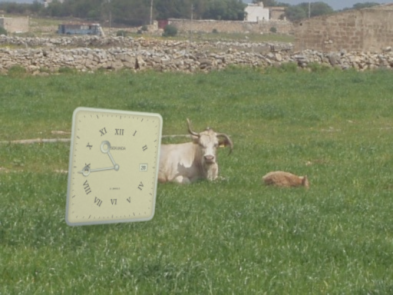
10:44
